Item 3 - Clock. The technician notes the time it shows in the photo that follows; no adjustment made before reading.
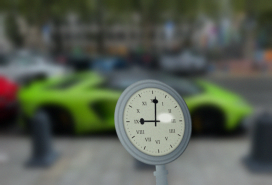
9:01
